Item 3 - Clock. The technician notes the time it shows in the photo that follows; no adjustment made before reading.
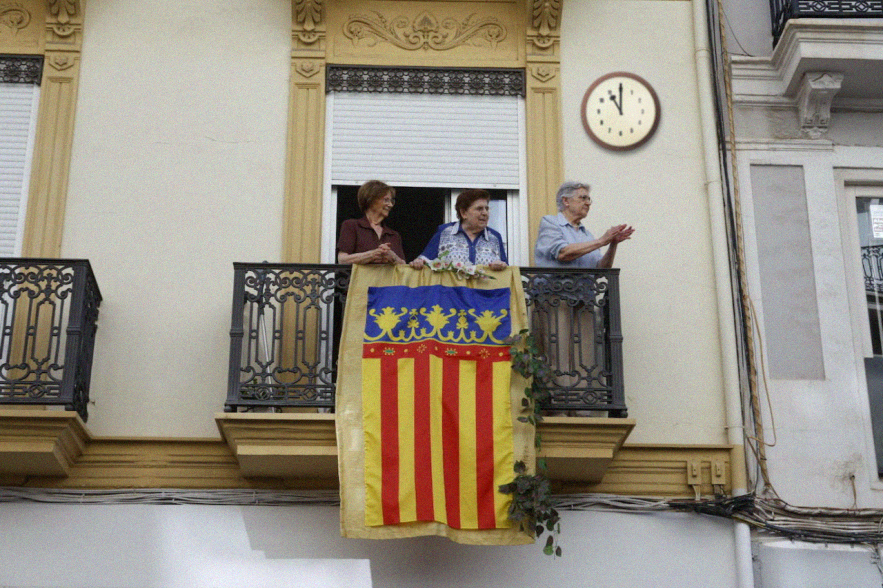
11:00
